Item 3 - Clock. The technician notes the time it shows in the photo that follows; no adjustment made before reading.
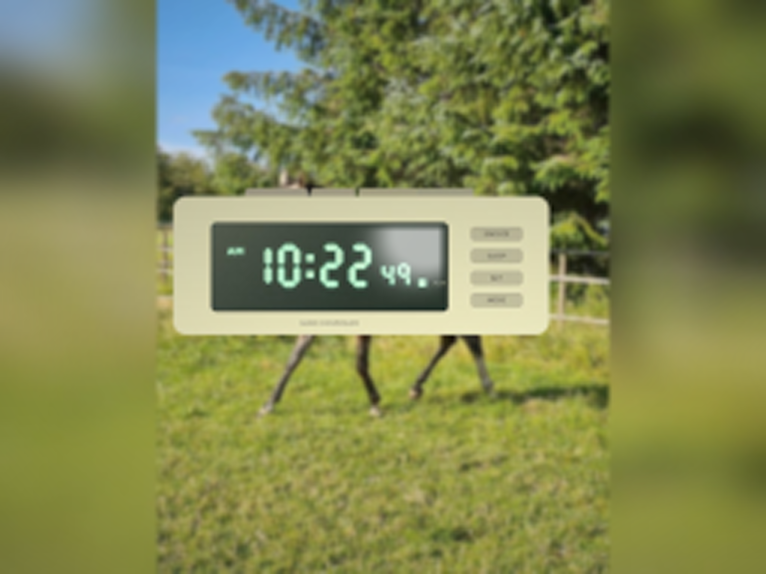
10:22:49
